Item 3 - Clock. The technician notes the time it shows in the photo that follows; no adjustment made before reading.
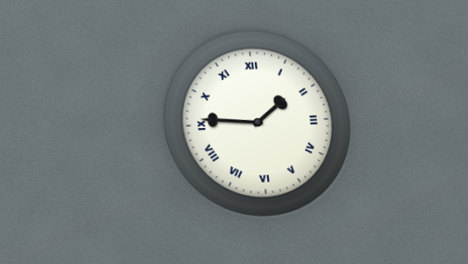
1:46
